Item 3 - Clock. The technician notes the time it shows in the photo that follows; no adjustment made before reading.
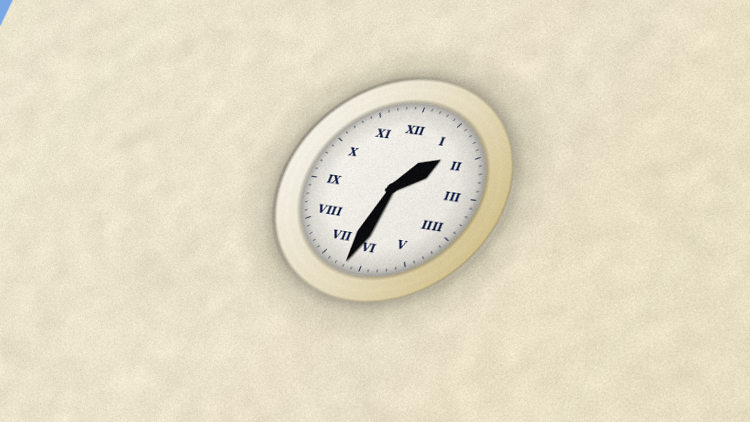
1:32
